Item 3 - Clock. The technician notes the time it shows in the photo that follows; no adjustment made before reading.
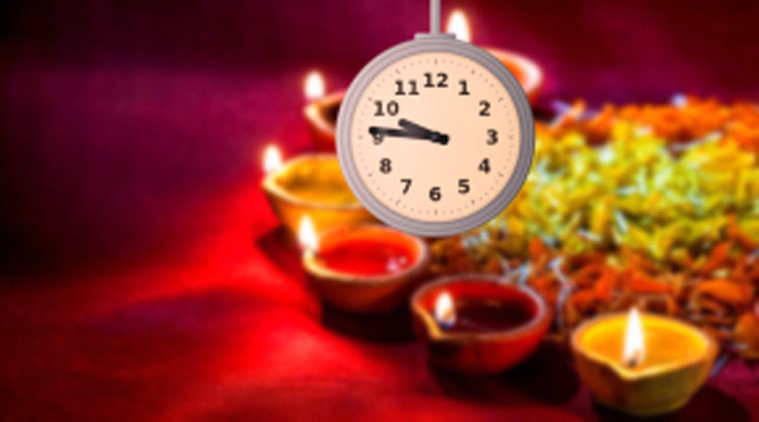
9:46
